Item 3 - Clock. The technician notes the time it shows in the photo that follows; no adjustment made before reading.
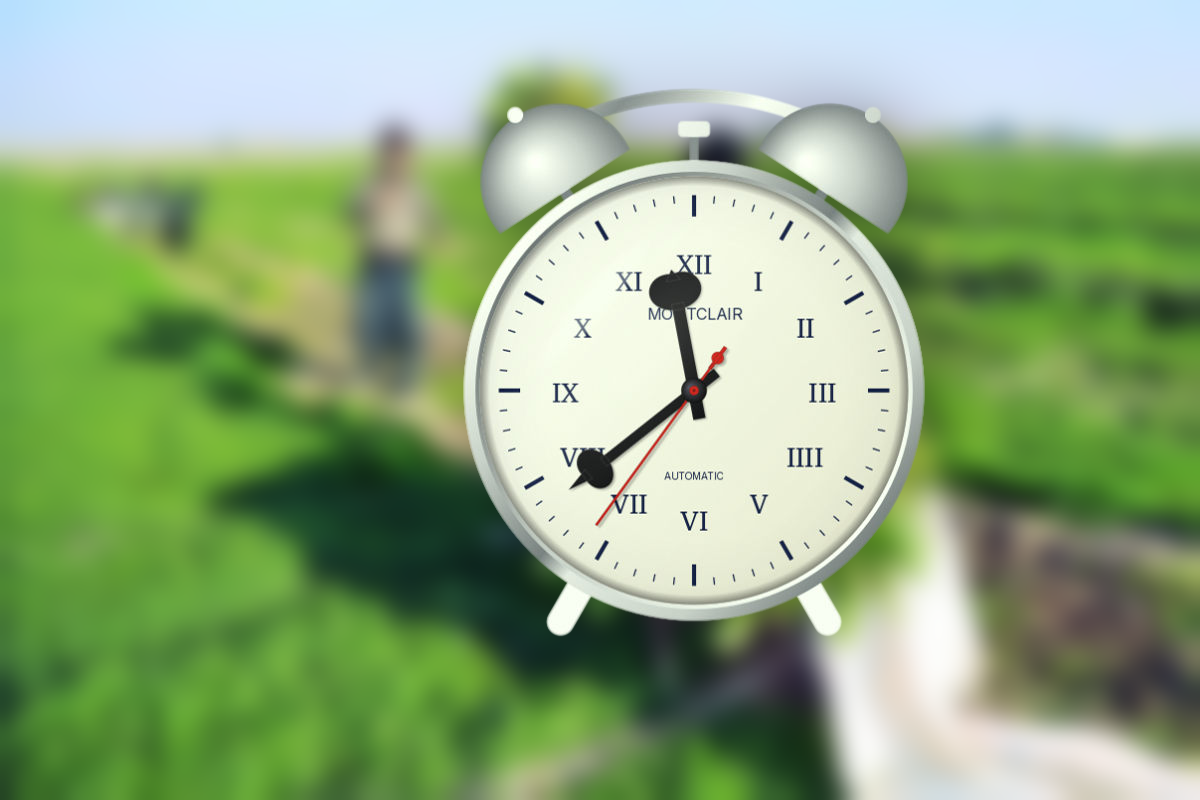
11:38:36
